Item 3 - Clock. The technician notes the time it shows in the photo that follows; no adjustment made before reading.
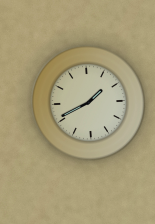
1:41
